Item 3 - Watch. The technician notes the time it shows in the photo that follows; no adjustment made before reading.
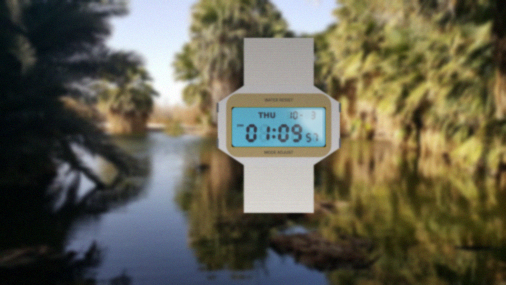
1:09
